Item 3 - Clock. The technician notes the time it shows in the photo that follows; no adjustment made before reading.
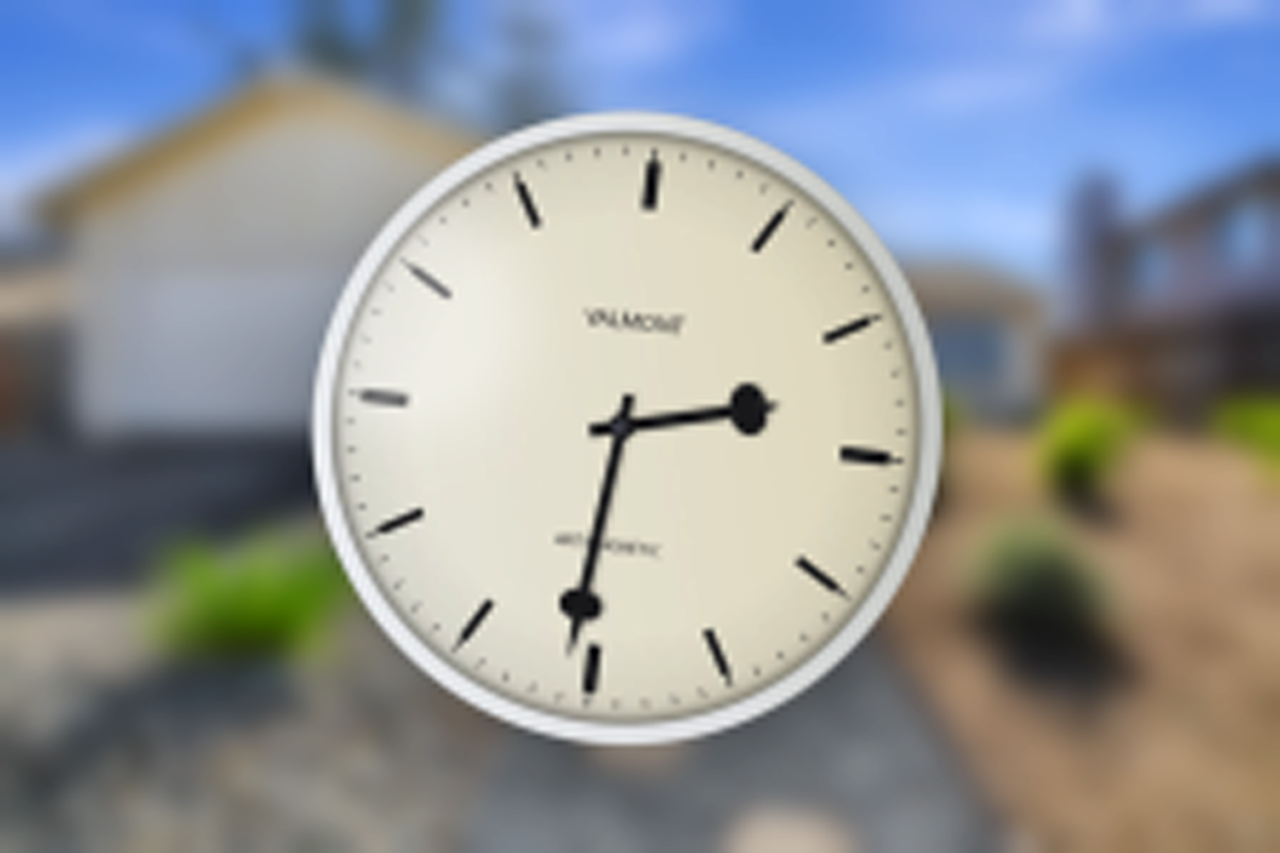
2:31
